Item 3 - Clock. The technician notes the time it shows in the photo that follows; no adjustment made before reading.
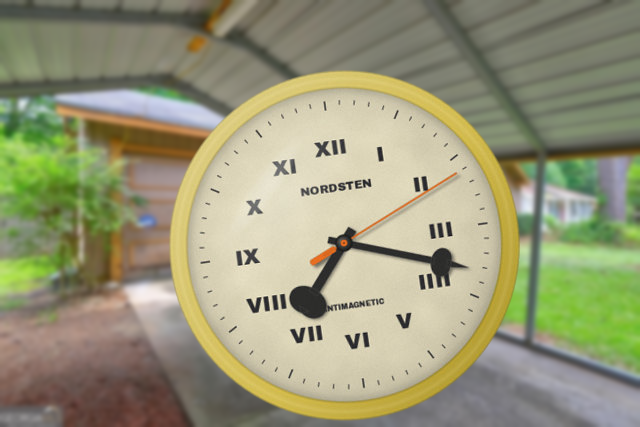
7:18:11
